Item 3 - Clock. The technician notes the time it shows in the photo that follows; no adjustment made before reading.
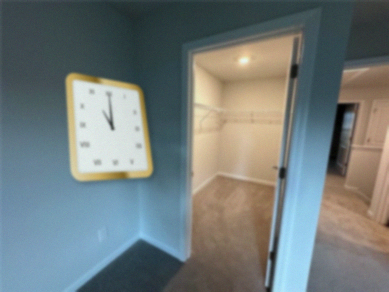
11:00
